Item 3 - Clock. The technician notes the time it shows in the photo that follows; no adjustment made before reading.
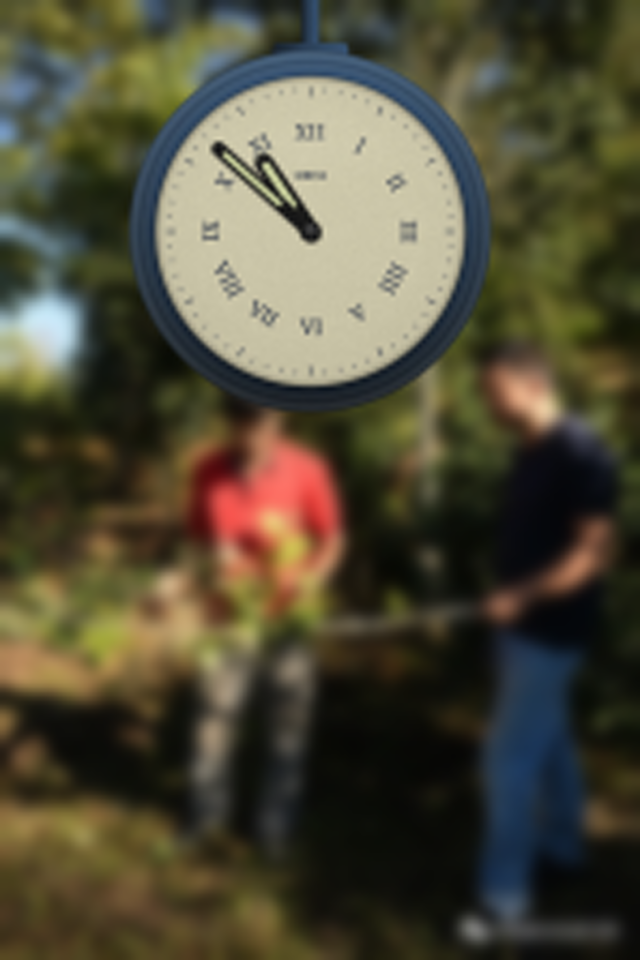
10:52
